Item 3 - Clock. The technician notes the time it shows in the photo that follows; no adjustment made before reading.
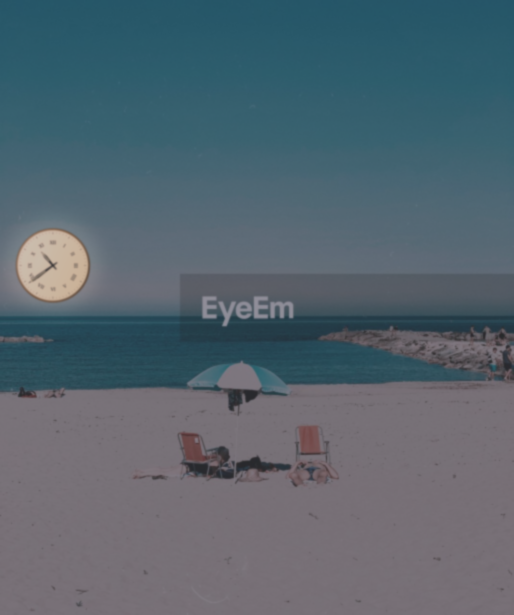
10:39
